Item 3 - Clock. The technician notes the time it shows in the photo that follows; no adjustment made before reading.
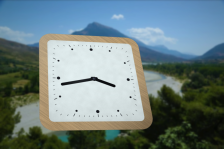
3:43
